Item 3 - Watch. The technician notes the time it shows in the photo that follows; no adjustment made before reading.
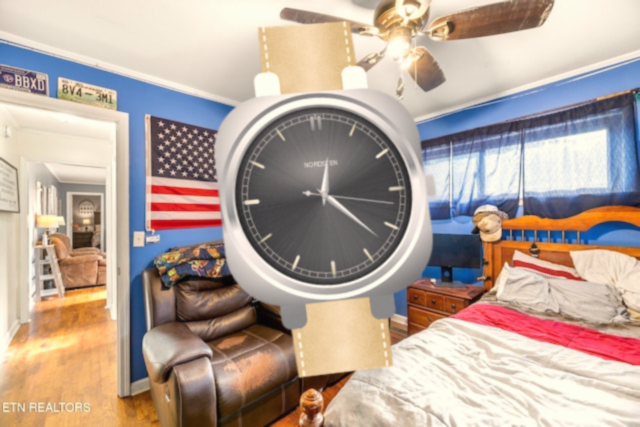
12:22:17
